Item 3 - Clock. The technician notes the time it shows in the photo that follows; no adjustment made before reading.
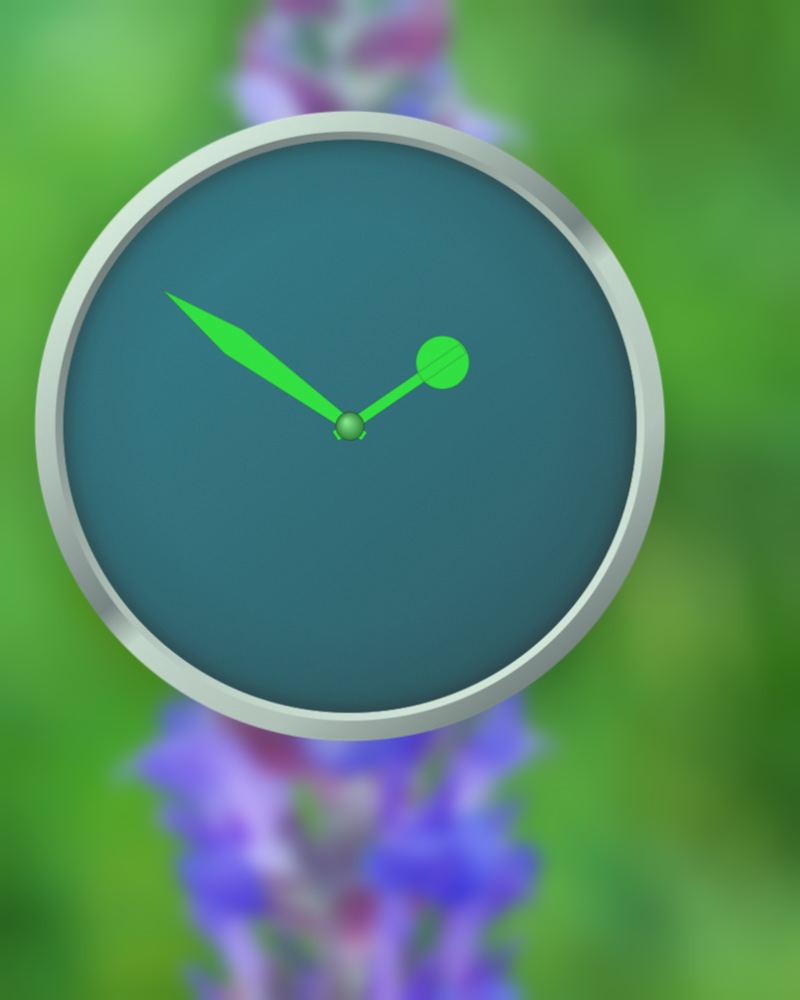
1:51
